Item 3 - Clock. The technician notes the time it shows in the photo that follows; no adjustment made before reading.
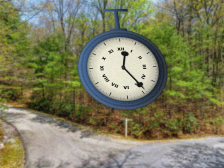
12:24
